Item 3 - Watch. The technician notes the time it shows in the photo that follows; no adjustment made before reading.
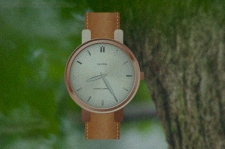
8:25
